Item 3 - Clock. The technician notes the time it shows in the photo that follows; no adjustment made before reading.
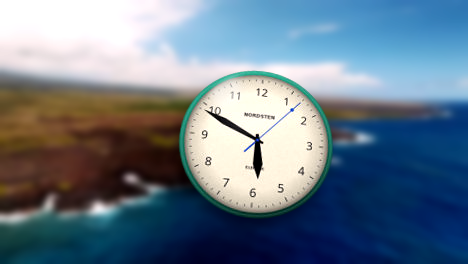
5:49:07
